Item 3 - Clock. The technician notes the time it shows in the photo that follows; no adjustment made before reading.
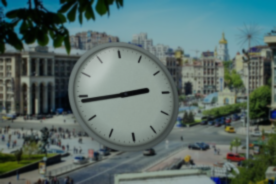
2:44
